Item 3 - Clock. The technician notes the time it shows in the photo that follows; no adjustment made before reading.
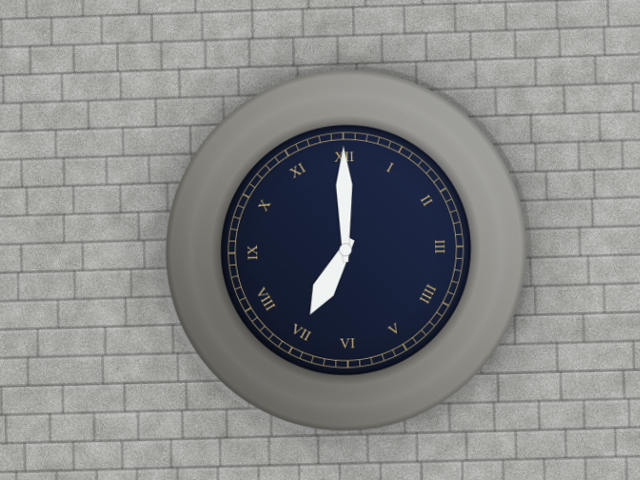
7:00
